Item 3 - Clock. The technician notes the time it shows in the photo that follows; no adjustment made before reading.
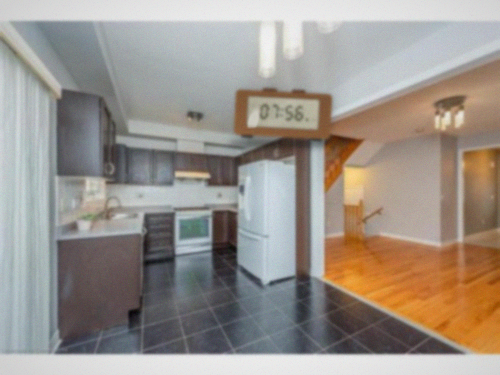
7:56
